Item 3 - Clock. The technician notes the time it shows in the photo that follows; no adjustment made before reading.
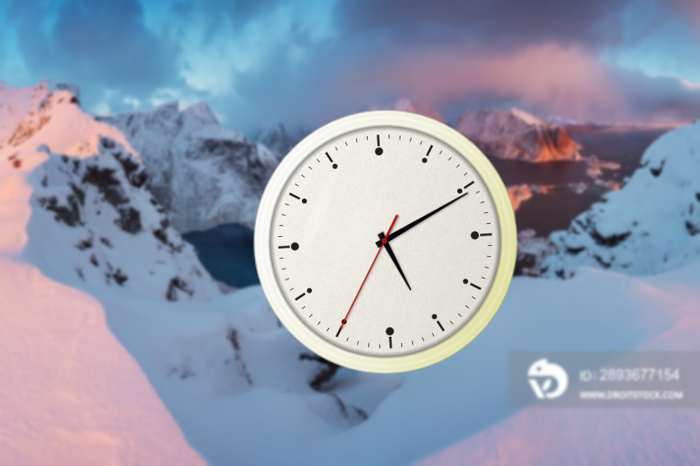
5:10:35
